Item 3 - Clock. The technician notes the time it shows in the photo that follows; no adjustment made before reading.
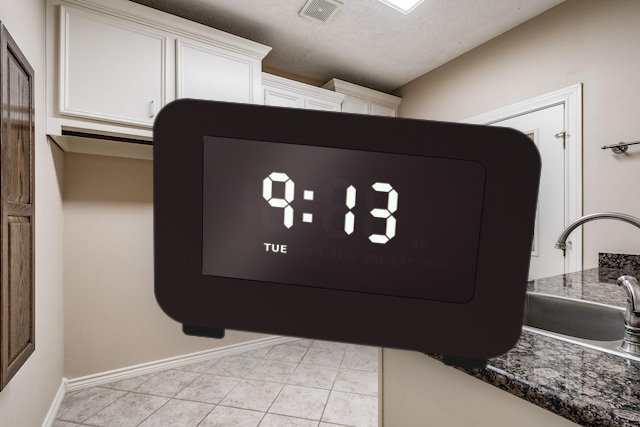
9:13
